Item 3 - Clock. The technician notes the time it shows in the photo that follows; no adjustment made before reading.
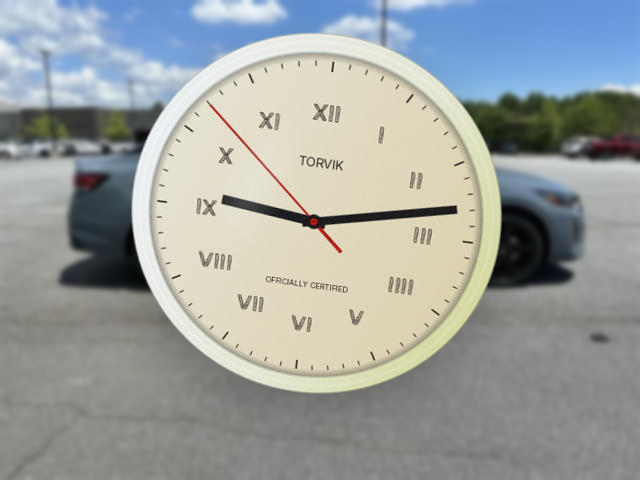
9:12:52
